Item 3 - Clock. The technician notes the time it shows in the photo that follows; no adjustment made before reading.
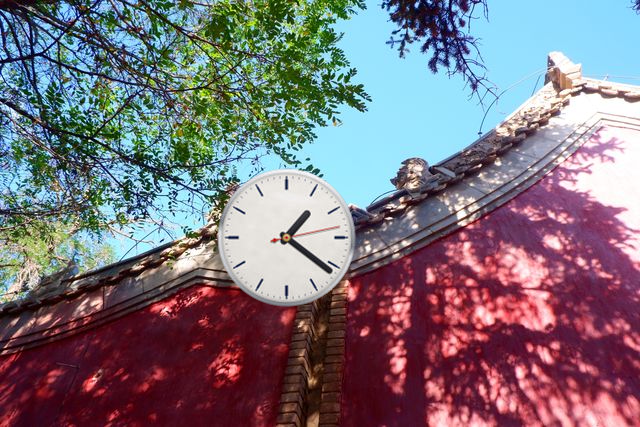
1:21:13
